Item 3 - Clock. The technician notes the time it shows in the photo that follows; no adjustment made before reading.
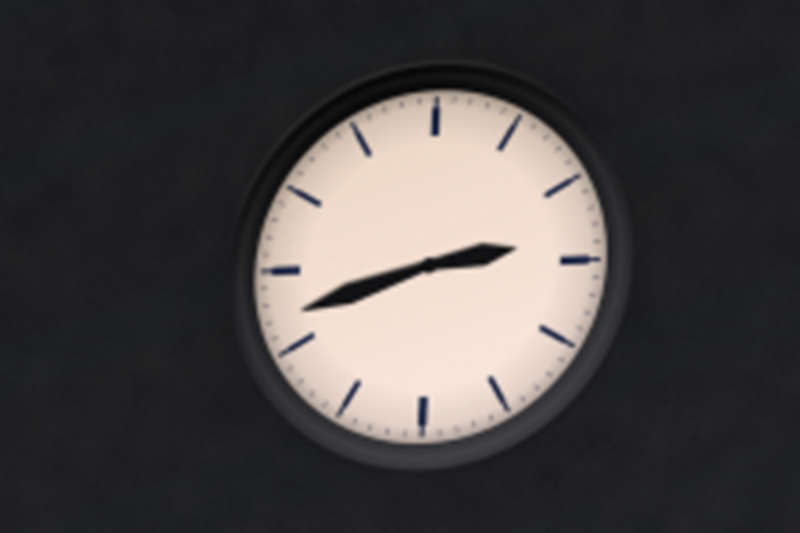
2:42
